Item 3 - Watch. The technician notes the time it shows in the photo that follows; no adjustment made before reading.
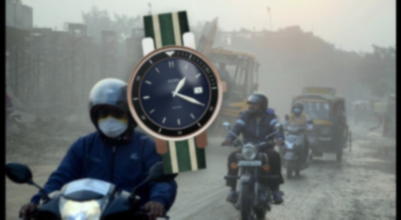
1:20
